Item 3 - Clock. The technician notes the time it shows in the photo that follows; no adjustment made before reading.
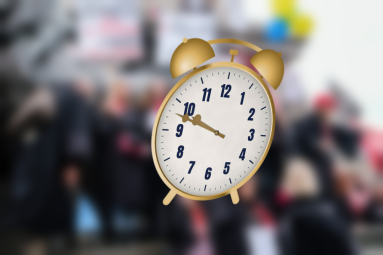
9:48
